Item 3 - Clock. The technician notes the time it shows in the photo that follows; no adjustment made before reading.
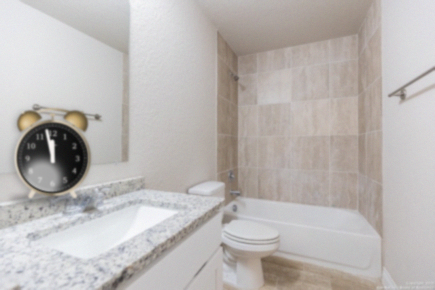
11:58
